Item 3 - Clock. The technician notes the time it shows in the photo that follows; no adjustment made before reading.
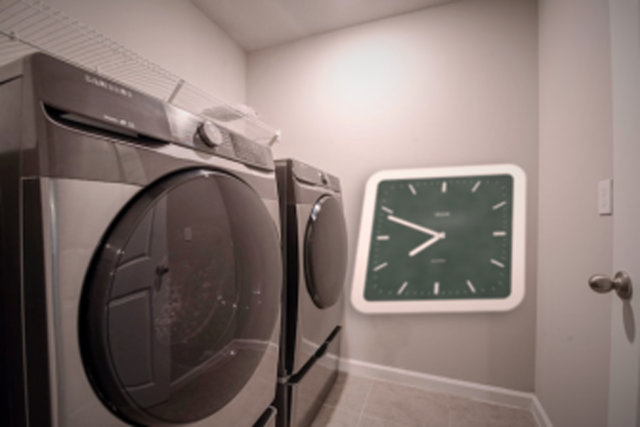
7:49
